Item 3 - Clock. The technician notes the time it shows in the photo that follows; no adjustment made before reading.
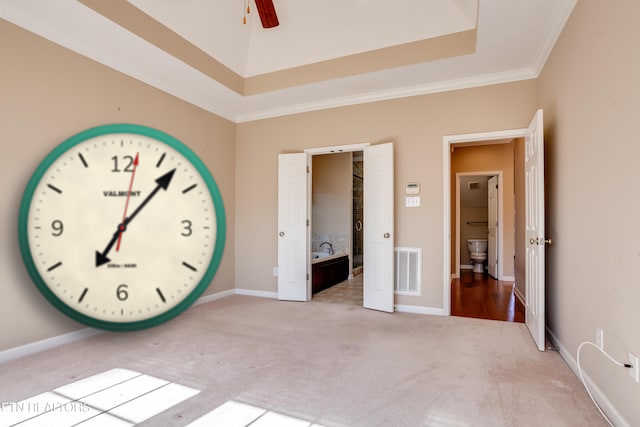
7:07:02
